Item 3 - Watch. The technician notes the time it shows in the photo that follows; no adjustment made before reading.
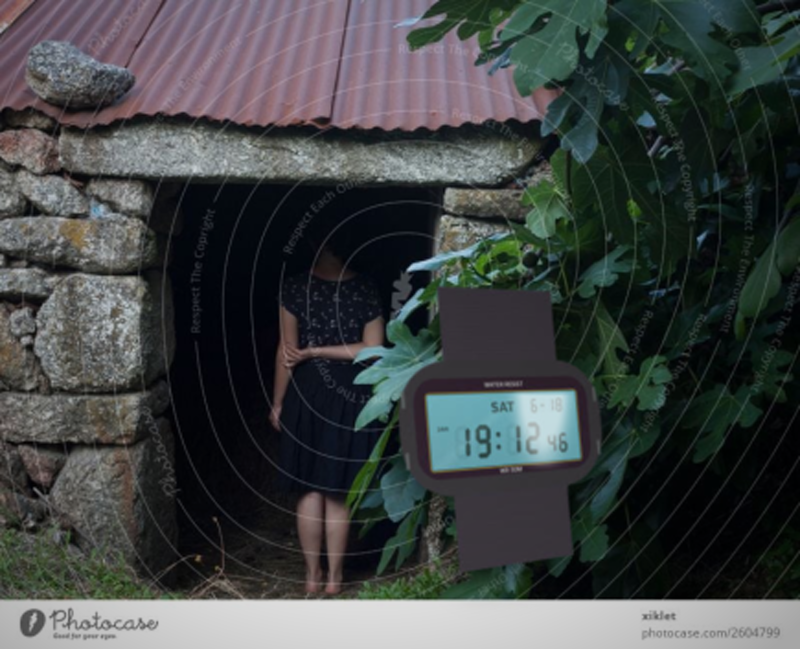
19:12:46
